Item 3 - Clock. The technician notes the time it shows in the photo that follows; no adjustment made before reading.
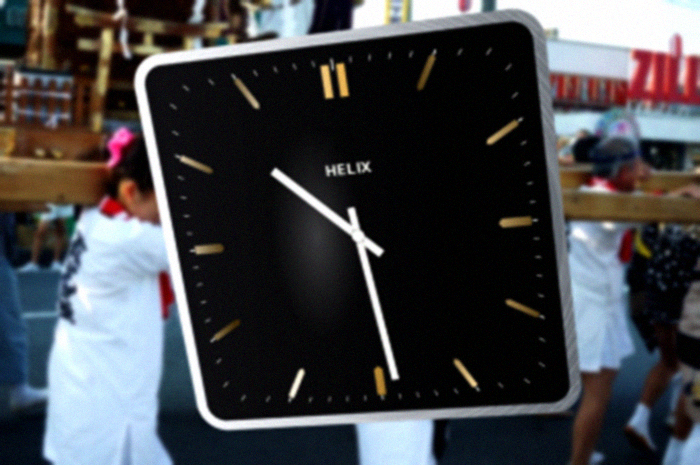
10:29
